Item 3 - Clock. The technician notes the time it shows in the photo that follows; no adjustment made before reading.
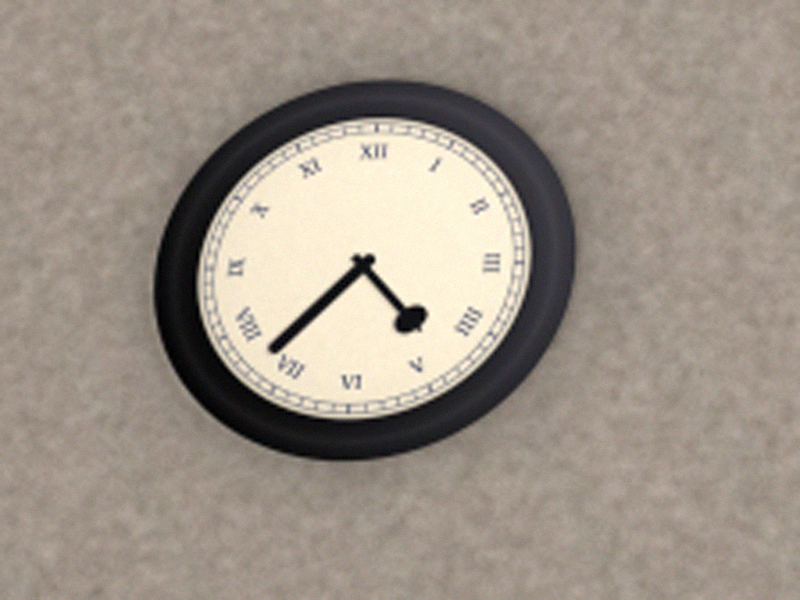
4:37
